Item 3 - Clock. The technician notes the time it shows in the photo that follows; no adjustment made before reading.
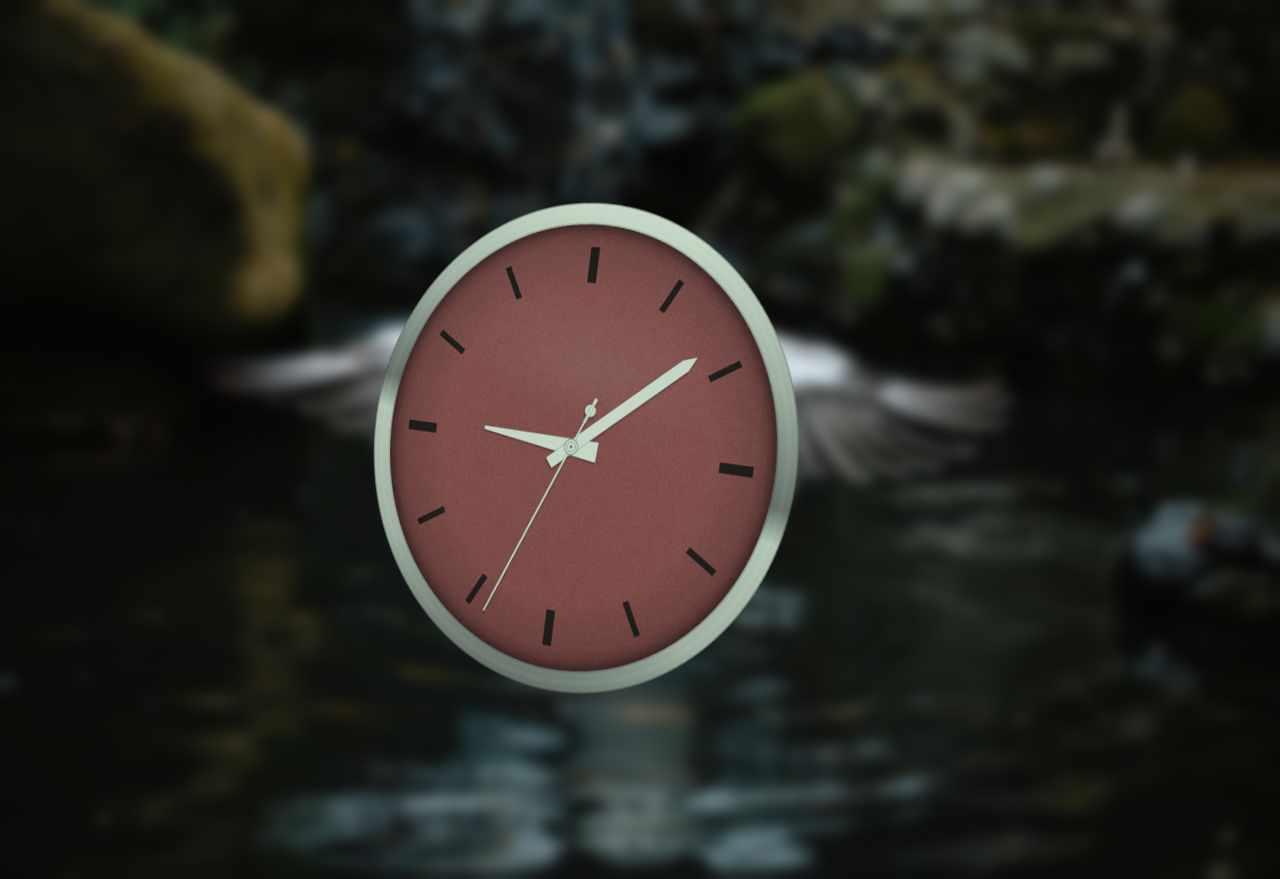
9:08:34
